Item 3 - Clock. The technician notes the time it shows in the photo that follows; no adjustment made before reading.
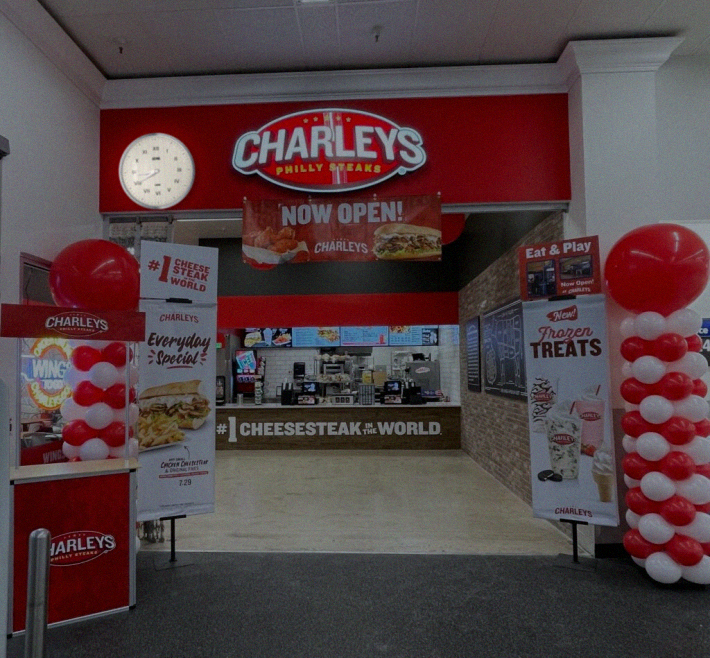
8:40
